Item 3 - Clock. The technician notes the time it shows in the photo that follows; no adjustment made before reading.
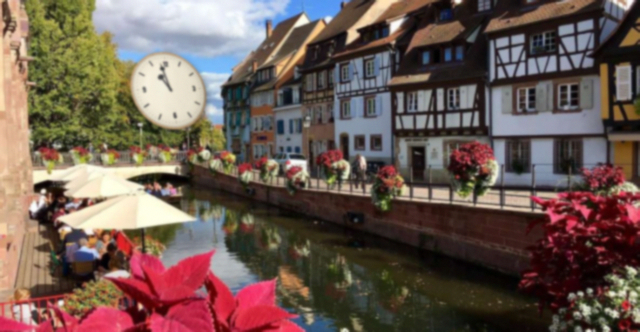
10:58
